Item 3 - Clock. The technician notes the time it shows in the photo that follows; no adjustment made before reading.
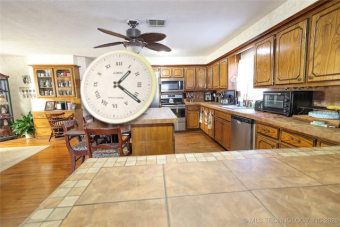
1:21
